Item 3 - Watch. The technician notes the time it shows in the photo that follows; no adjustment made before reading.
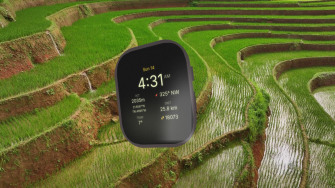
4:31
